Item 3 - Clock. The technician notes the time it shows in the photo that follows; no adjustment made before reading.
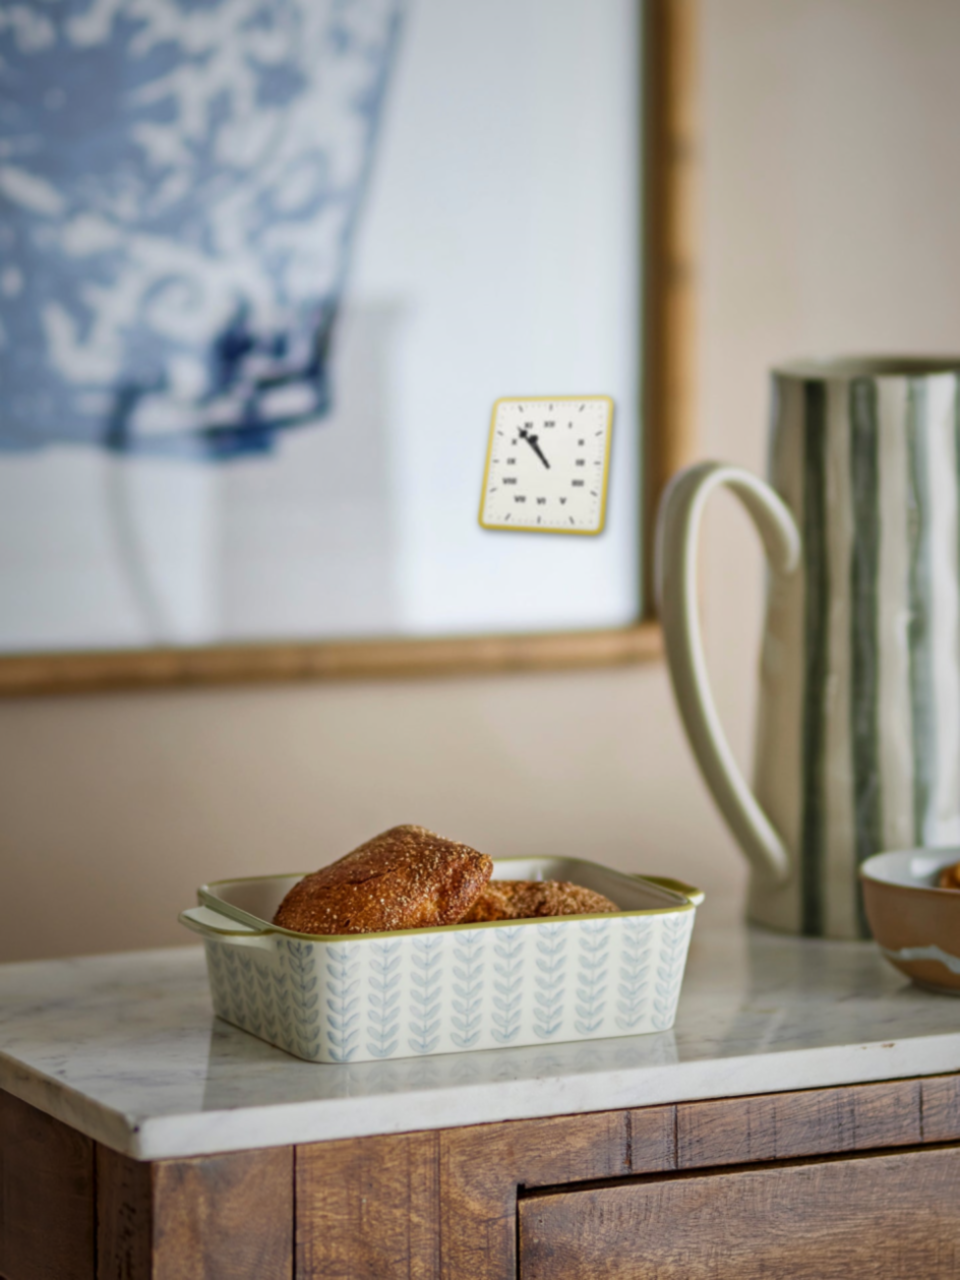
10:53
